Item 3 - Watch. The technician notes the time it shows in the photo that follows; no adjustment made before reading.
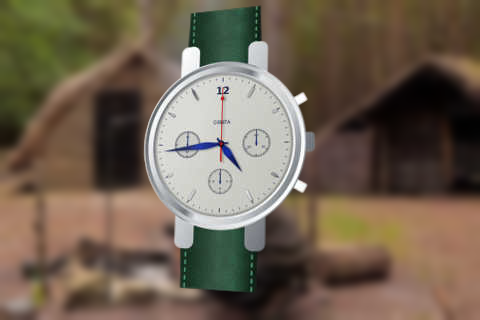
4:44
